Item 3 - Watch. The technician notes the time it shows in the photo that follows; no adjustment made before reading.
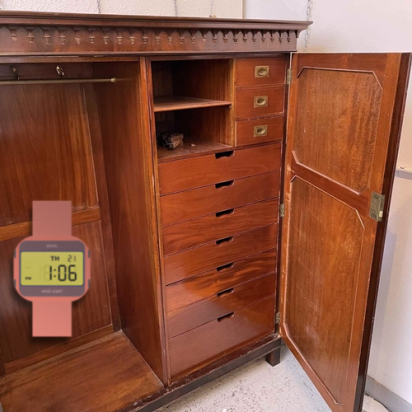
1:06
